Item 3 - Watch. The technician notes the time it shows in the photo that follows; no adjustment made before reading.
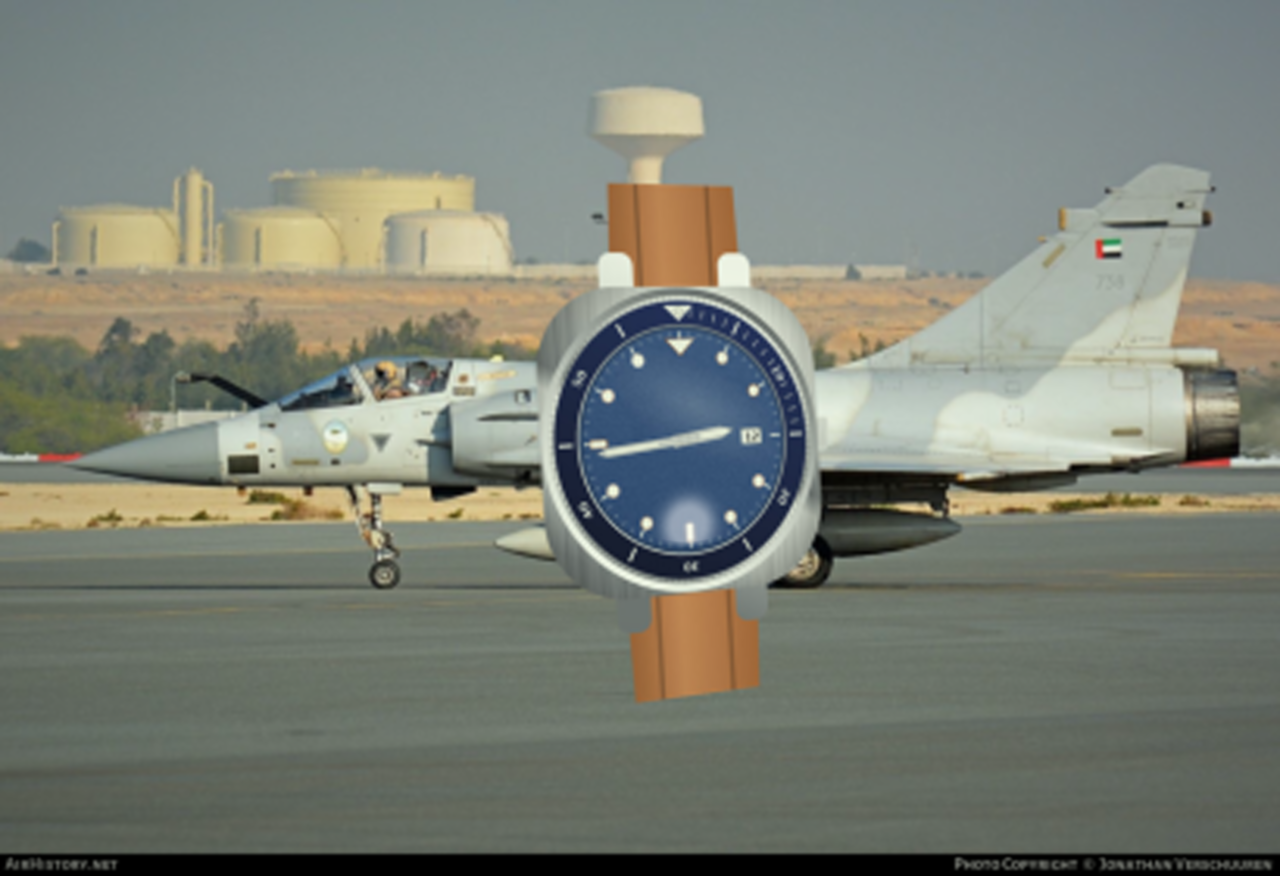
2:44
